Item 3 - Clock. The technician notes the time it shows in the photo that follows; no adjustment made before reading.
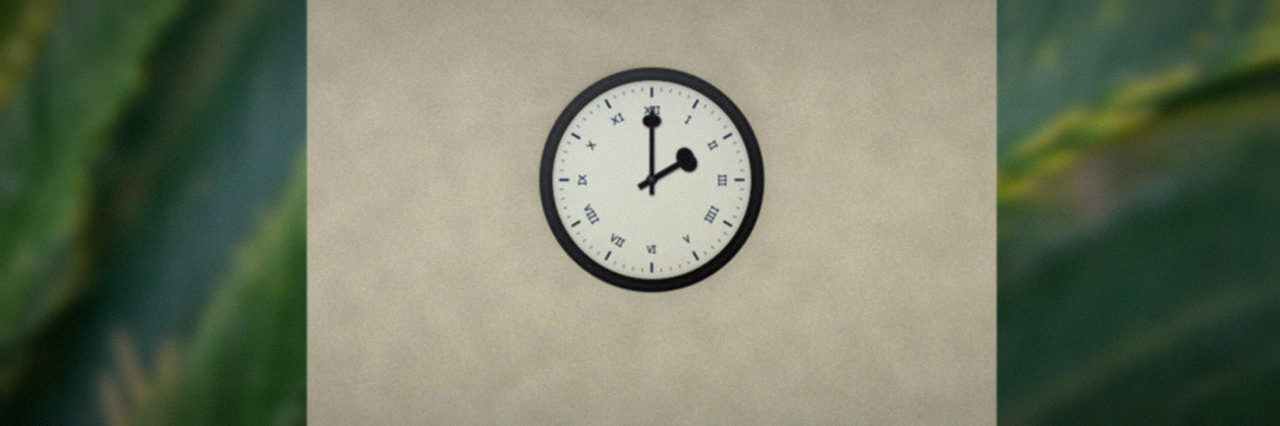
2:00
